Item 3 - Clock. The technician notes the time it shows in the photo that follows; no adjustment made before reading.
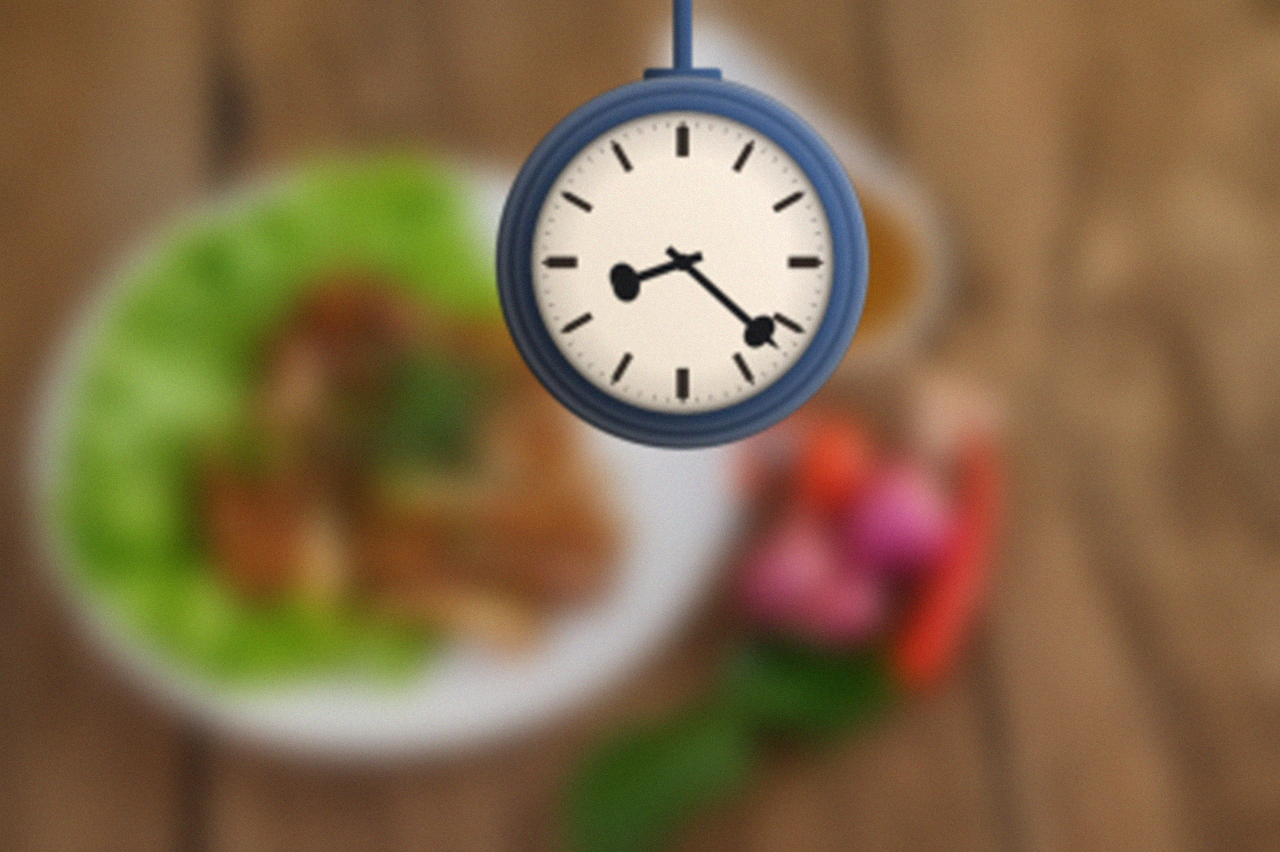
8:22
